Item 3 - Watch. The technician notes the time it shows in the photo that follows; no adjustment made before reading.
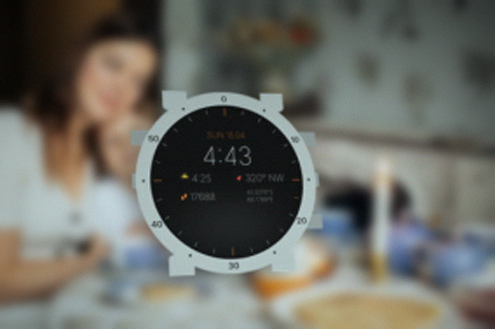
4:43
